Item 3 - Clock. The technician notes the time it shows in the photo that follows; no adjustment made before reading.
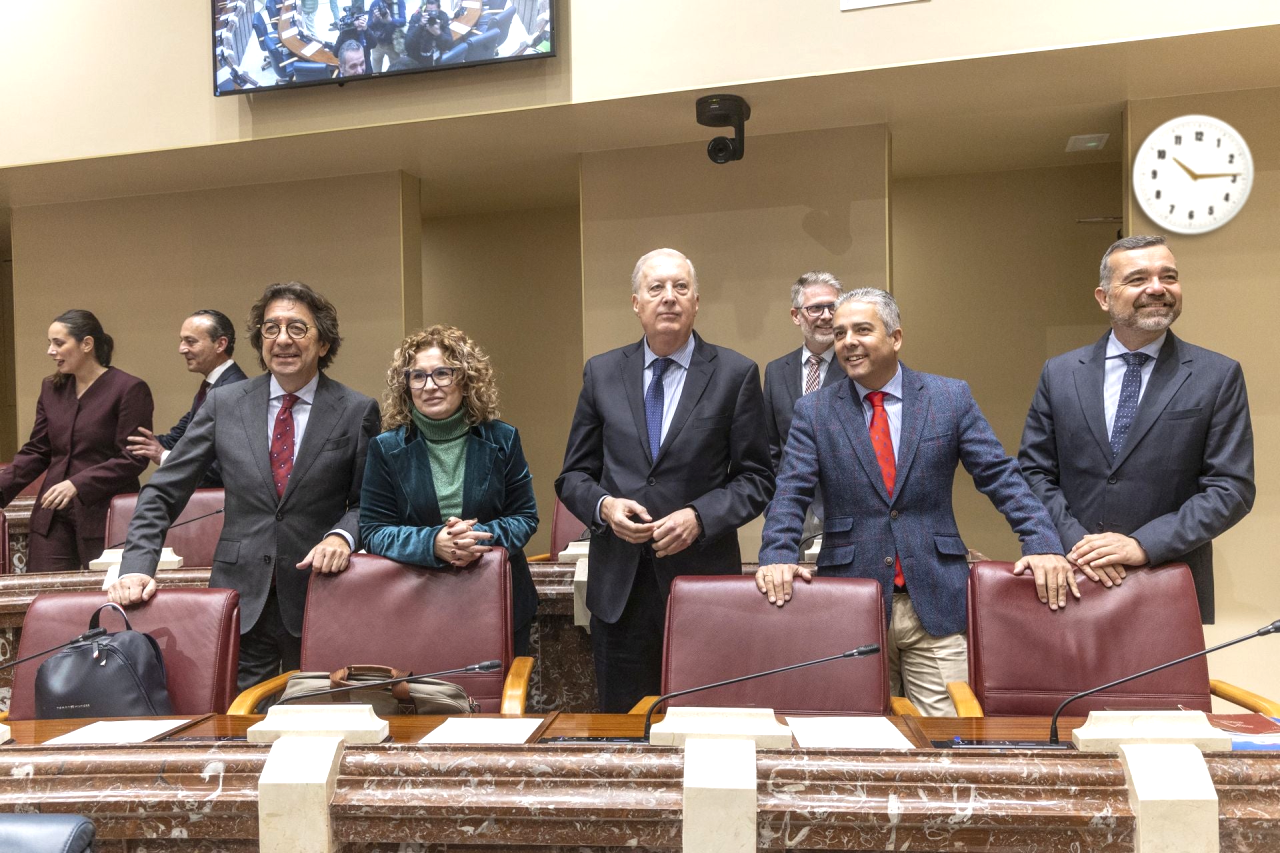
10:14
